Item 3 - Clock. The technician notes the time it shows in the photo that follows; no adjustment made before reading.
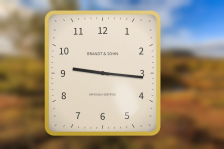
9:16
